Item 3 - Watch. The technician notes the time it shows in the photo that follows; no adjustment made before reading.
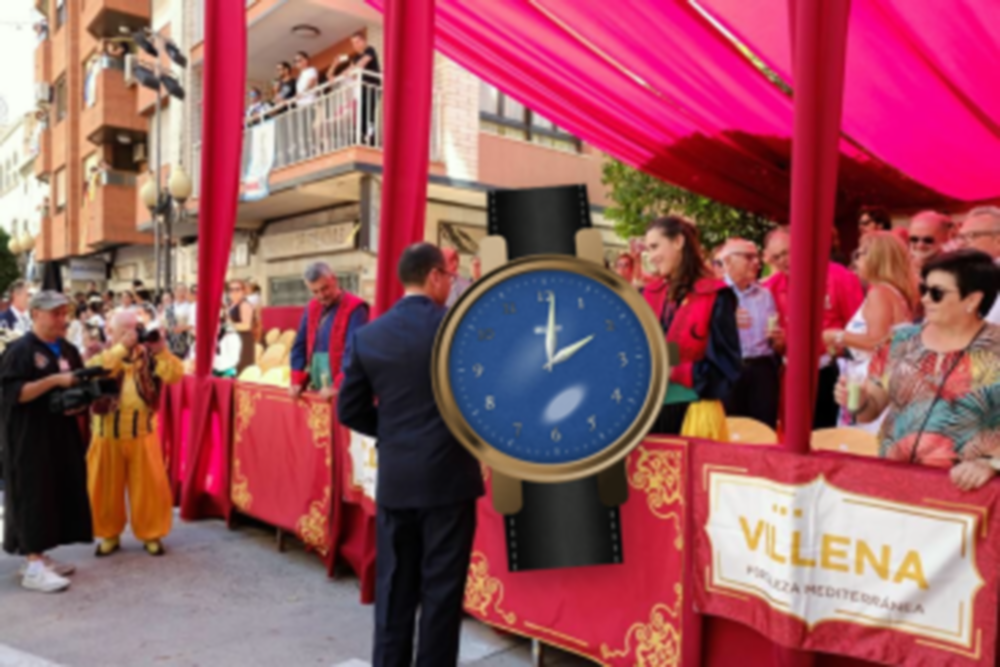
2:01
